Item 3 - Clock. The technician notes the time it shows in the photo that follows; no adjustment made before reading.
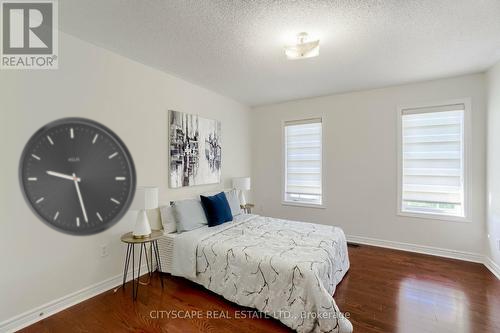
9:28
